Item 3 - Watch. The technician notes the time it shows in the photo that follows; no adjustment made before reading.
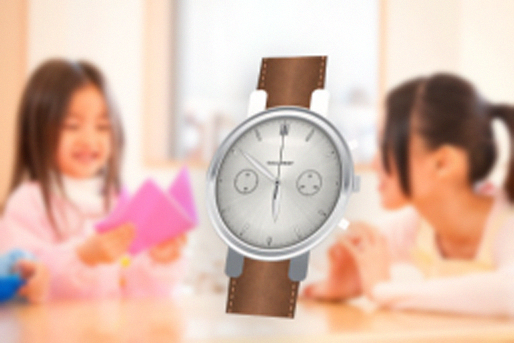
5:51
